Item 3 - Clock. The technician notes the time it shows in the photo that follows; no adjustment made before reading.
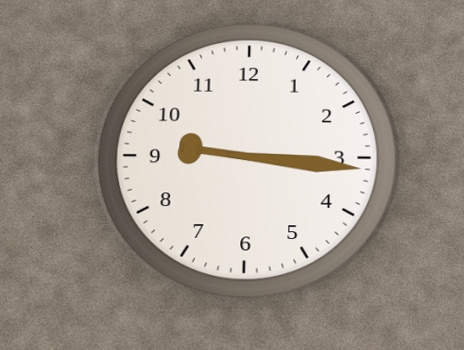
9:16
